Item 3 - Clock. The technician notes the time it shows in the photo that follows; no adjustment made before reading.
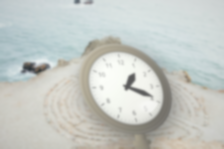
1:19
